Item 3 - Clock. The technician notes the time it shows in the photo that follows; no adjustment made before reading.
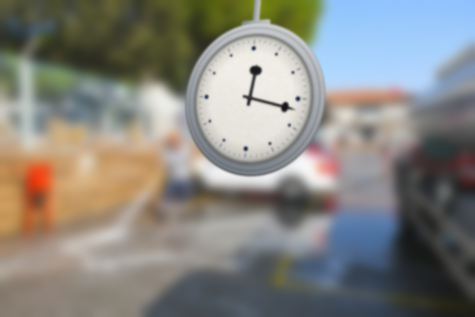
12:17
